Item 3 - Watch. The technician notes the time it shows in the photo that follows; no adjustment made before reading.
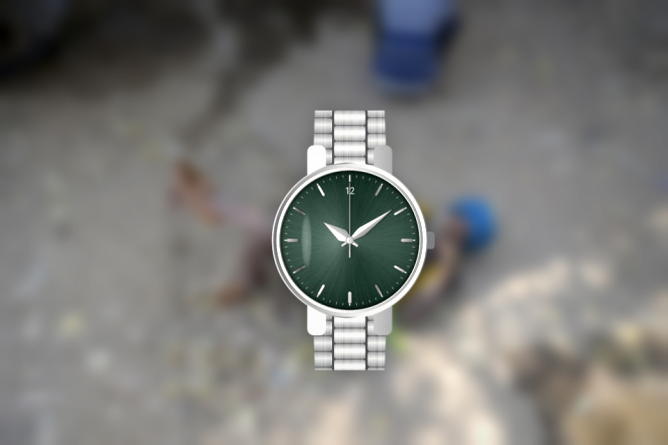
10:09:00
